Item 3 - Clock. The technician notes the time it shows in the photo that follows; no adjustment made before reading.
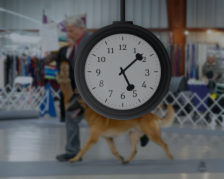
5:08
